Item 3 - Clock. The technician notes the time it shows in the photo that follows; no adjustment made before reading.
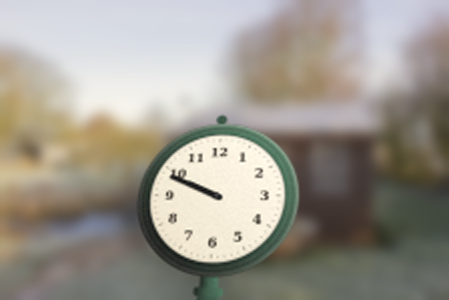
9:49
